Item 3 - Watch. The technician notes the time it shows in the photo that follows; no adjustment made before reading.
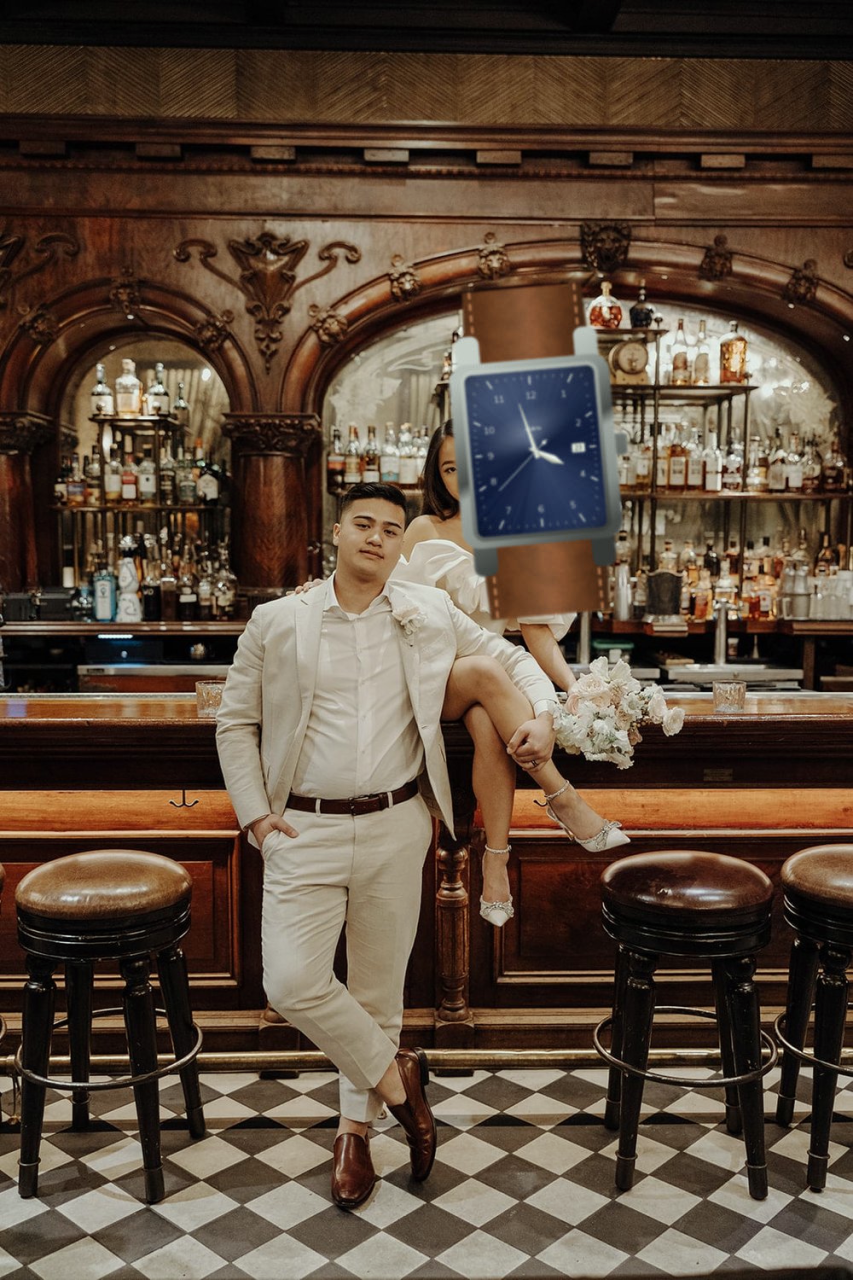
3:57:38
